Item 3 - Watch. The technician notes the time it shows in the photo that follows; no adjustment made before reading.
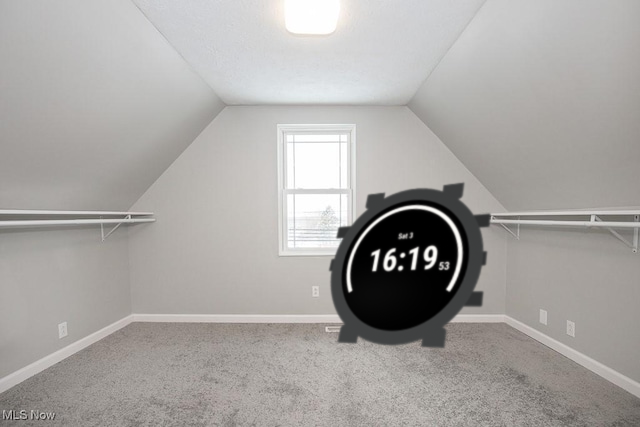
16:19:53
